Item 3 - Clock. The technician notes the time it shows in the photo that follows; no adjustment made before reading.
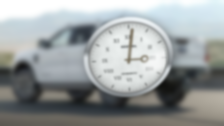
3:01
